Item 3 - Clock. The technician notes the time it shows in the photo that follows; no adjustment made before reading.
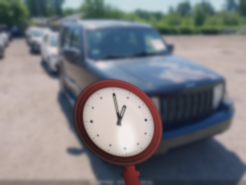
1:00
